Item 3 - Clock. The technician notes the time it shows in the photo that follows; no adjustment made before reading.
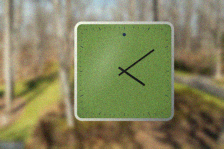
4:09
